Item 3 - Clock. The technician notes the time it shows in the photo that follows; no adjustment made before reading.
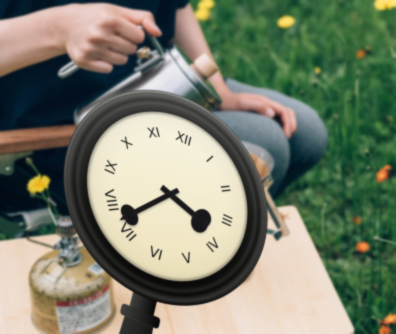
3:37
